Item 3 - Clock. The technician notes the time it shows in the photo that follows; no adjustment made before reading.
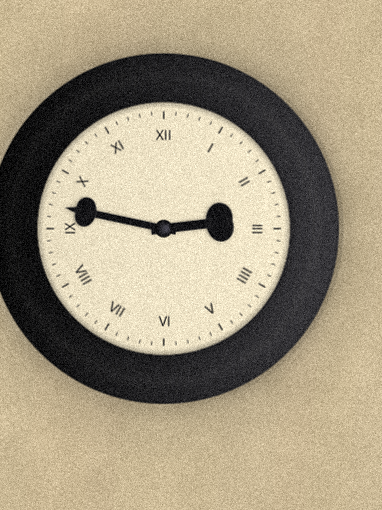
2:47
